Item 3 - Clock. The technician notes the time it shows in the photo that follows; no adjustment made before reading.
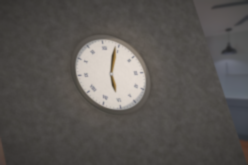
6:04
